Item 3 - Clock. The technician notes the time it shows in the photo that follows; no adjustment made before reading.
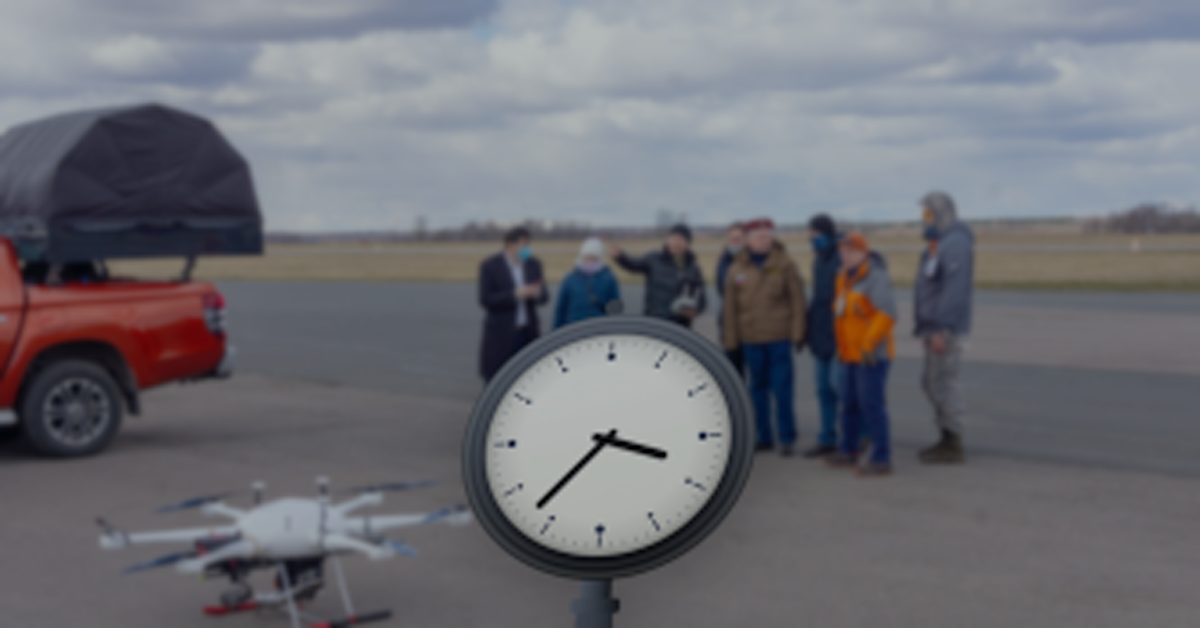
3:37
